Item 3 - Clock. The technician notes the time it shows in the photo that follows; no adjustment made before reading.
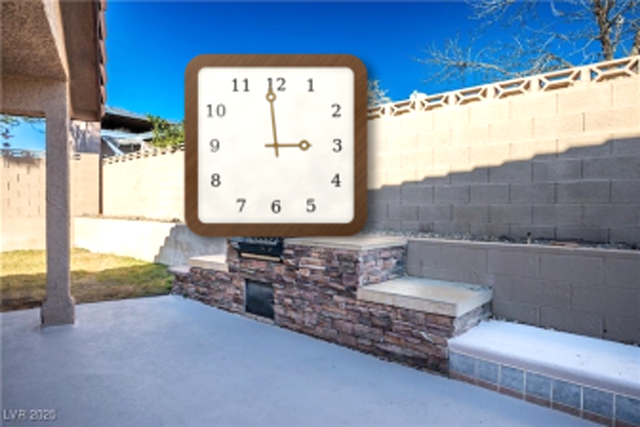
2:59
